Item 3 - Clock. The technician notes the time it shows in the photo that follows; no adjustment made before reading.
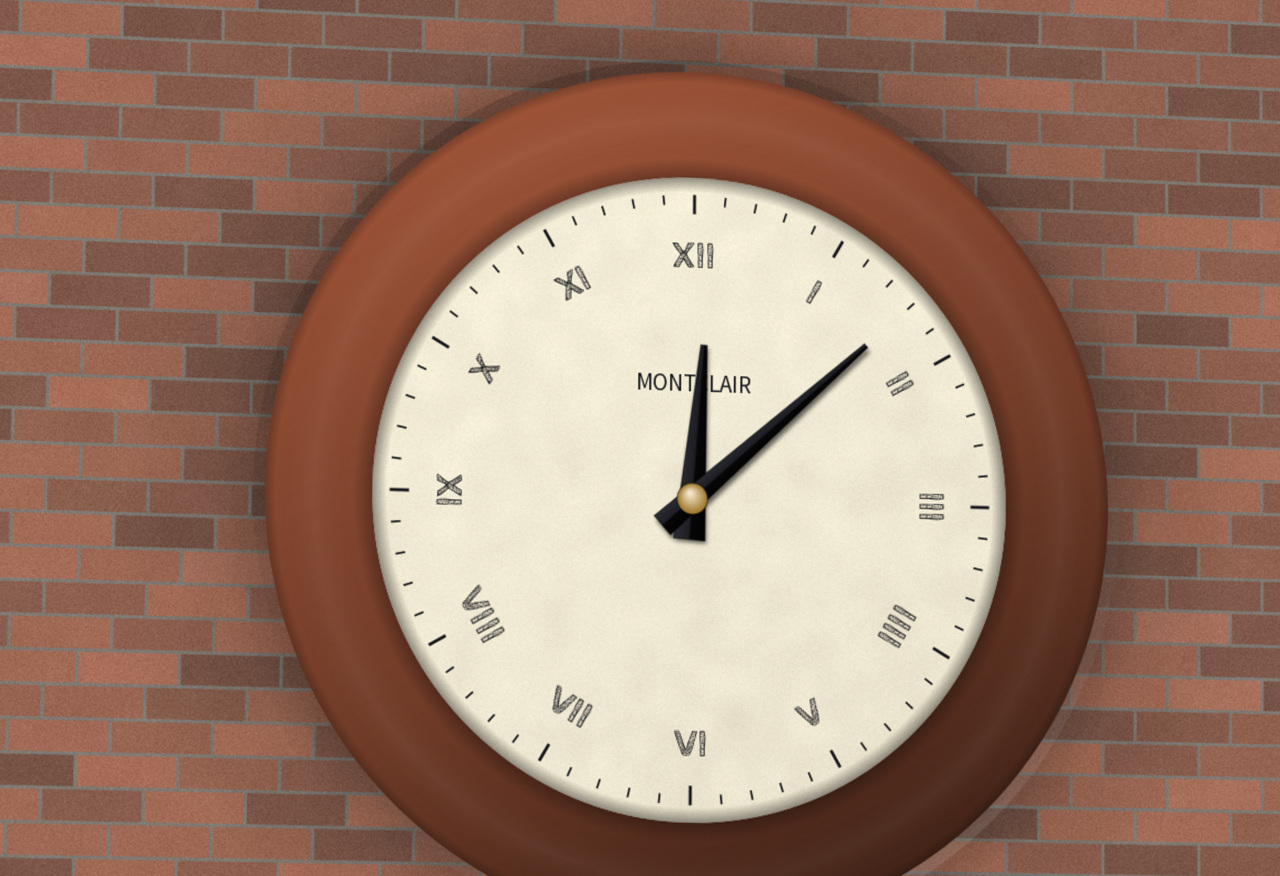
12:08
